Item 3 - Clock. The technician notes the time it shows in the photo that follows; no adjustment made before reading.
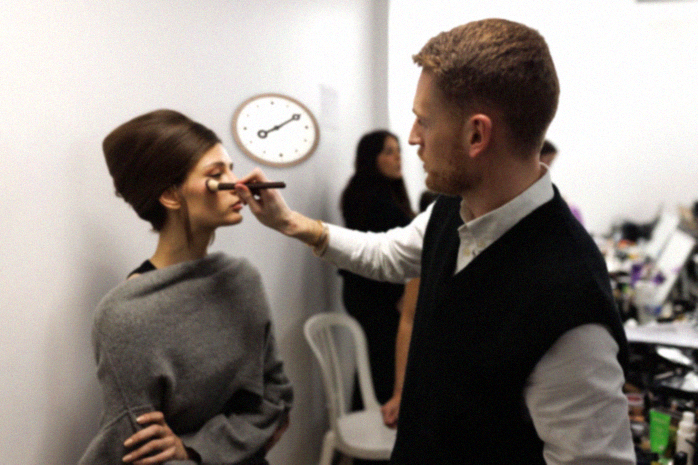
8:10
